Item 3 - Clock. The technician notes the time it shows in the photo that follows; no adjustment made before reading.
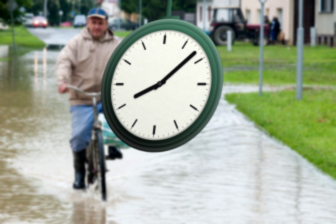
8:08
